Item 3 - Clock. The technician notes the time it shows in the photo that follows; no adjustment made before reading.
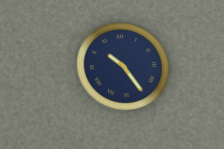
10:25
